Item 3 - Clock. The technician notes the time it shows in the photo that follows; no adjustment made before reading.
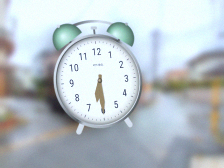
6:30
